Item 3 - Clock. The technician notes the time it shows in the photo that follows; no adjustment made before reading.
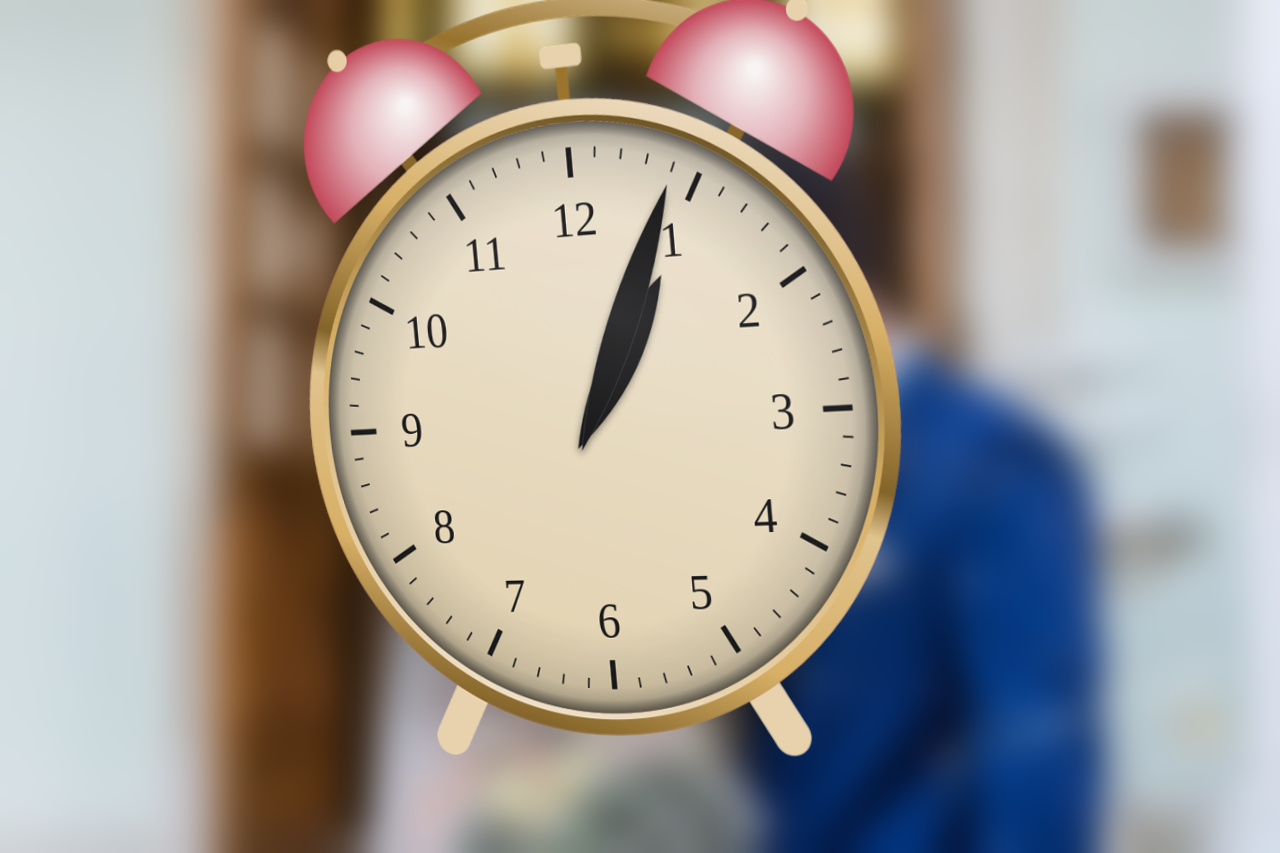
1:04
